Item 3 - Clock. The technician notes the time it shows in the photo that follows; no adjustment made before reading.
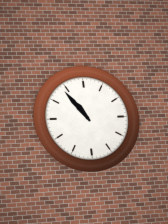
10:54
